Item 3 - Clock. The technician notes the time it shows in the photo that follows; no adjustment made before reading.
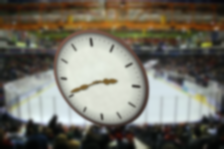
2:41
